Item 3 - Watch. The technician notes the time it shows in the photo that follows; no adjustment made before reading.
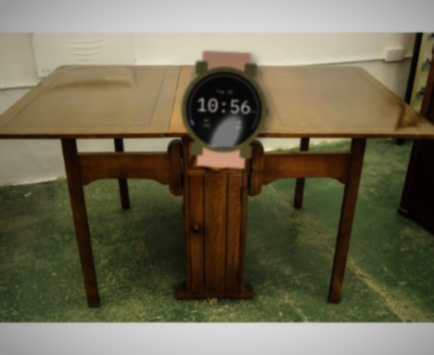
10:56
